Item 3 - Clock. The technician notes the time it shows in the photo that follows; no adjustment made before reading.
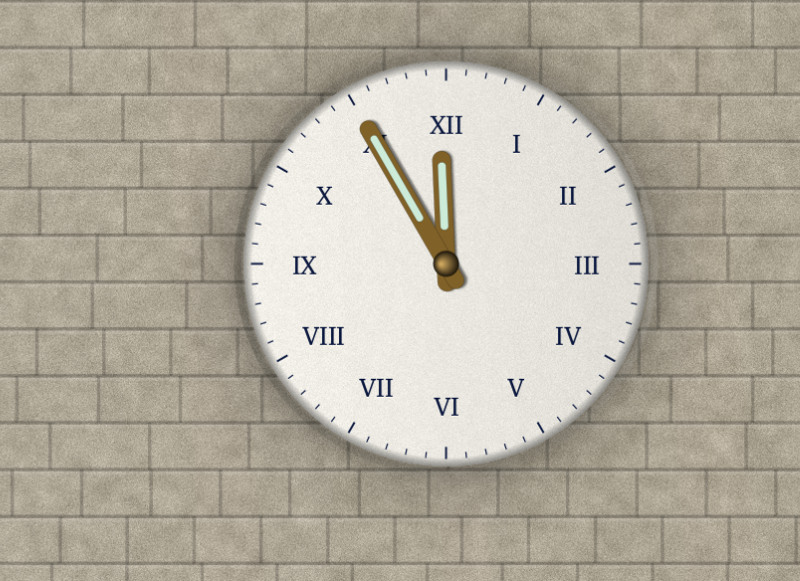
11:55
